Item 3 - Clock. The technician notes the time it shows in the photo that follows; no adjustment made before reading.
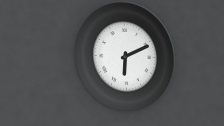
6:11
